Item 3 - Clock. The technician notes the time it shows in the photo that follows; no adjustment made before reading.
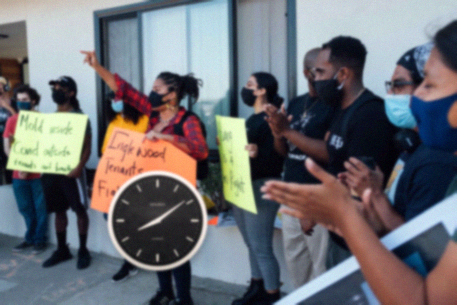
8:09
